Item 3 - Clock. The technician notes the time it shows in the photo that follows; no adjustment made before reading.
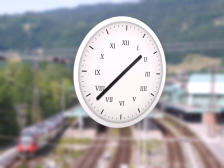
1:38
